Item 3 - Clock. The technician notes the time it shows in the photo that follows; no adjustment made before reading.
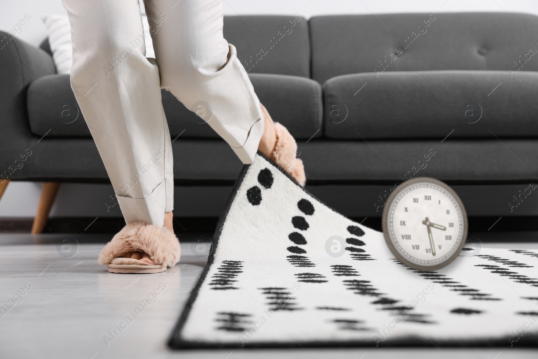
3:28
